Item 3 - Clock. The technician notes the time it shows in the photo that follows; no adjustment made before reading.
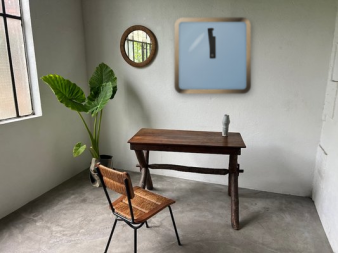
11:59
